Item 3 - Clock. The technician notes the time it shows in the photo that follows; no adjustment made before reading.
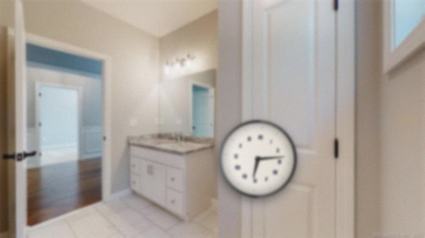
6:13
